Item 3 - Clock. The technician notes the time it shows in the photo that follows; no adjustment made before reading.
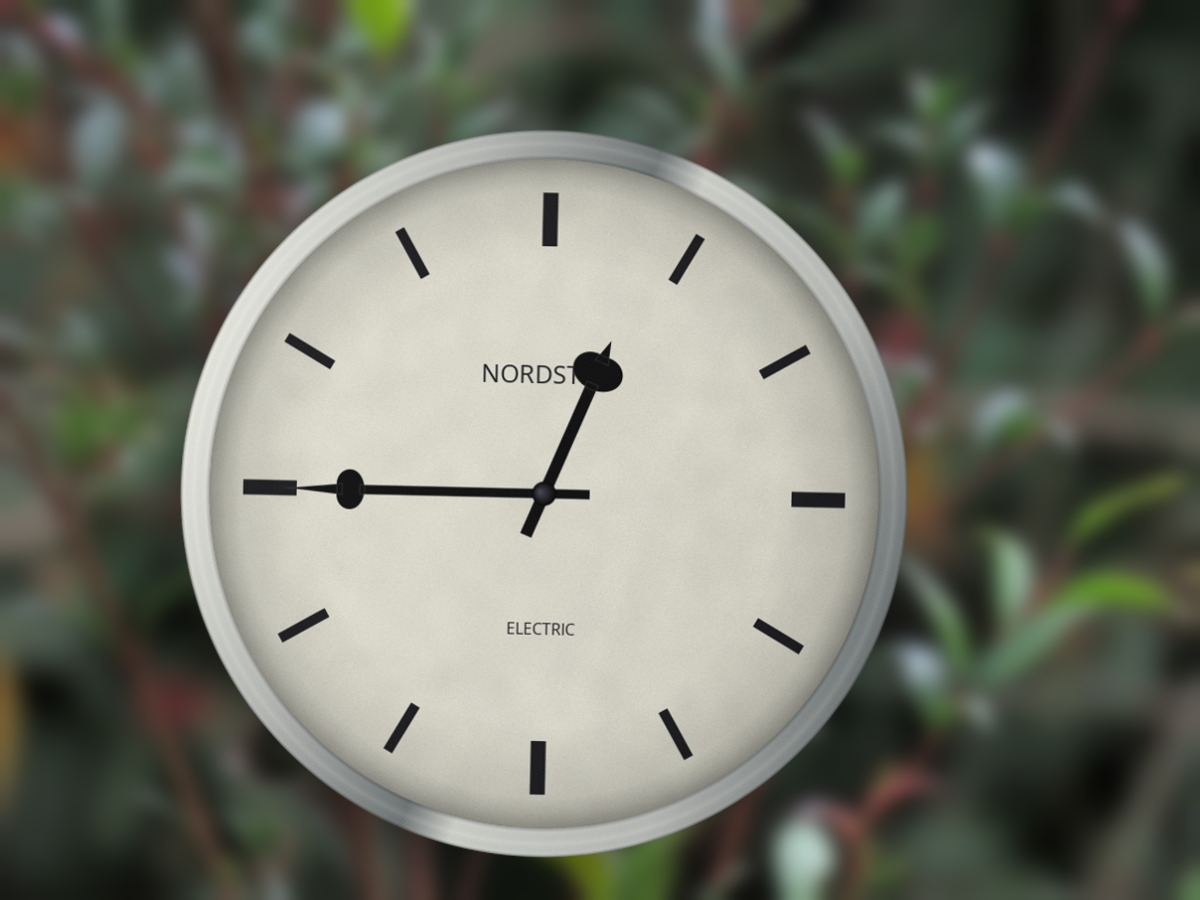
12:45
